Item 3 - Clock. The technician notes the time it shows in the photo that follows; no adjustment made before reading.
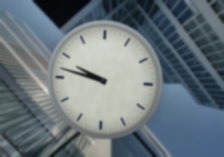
9:47
